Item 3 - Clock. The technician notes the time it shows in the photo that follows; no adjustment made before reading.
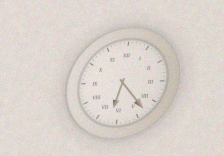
6:23
